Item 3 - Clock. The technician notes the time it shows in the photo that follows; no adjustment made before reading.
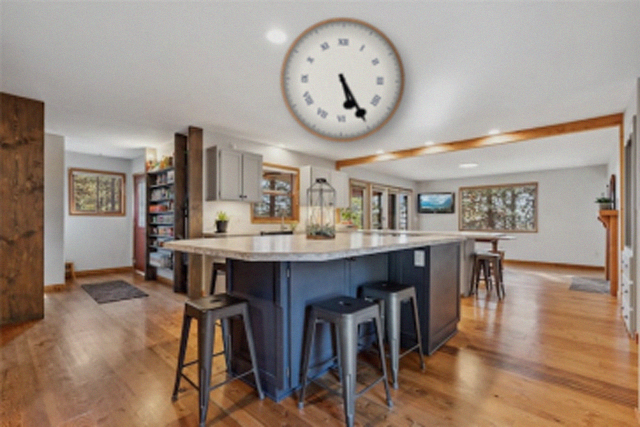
5:25
